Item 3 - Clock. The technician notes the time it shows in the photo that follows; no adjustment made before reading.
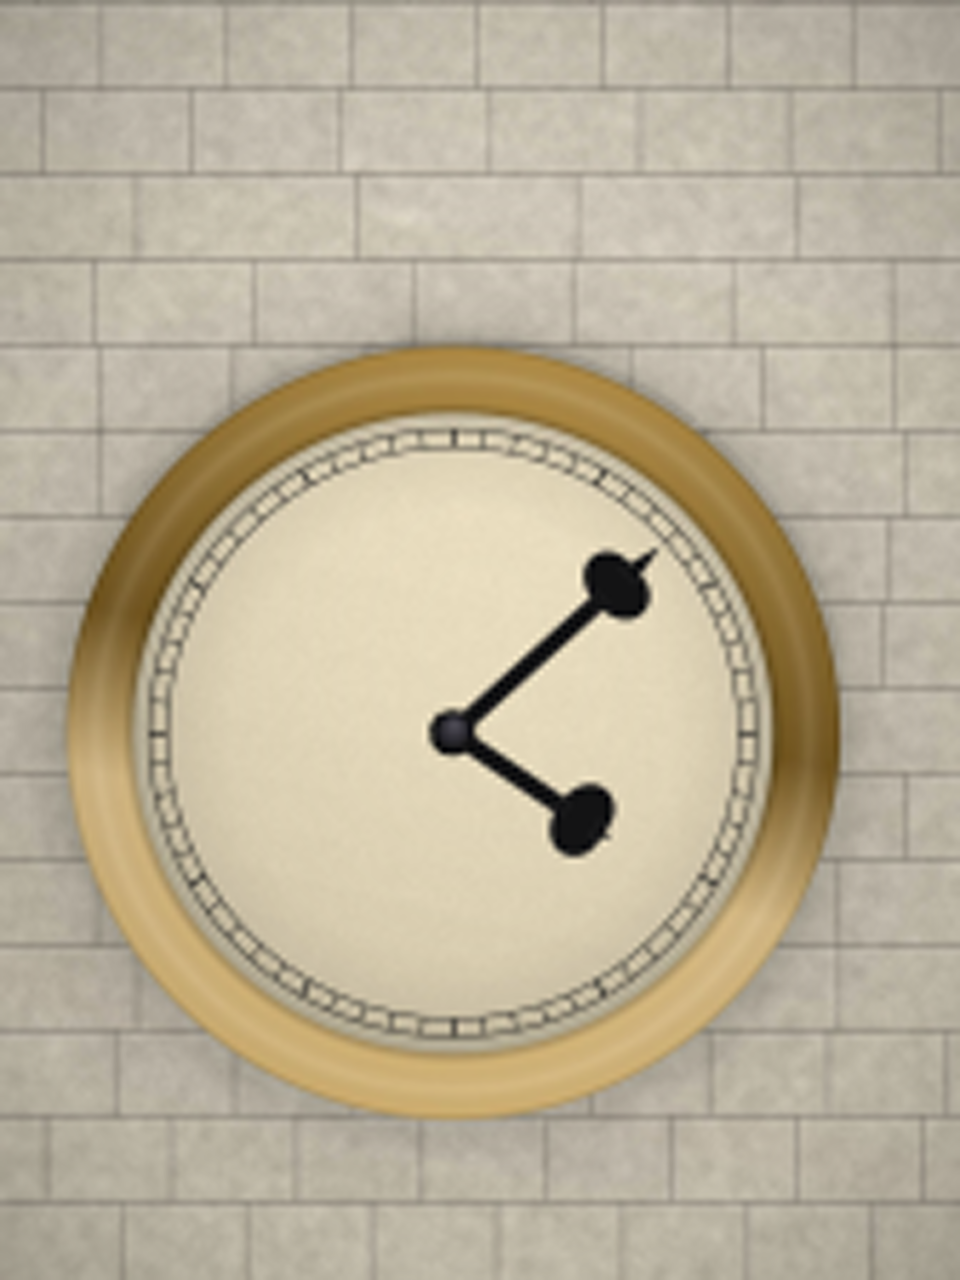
4:08
